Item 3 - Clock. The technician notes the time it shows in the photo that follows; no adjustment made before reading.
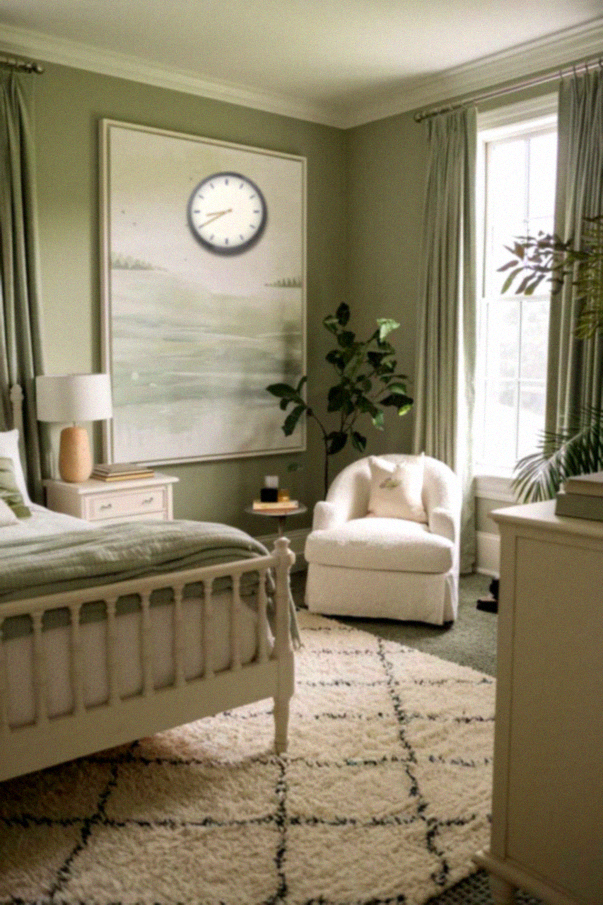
8:40
